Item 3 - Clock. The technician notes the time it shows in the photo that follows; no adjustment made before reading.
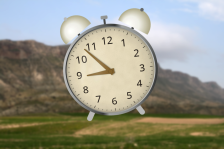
8:53
